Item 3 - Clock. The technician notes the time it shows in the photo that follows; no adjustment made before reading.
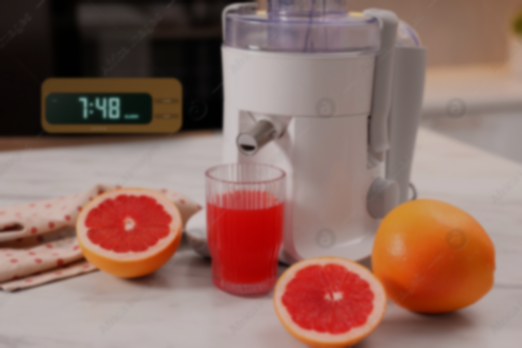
7:48
